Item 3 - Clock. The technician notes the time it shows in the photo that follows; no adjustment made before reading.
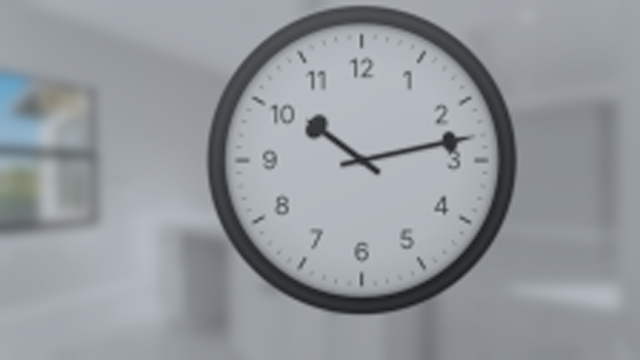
10:13
